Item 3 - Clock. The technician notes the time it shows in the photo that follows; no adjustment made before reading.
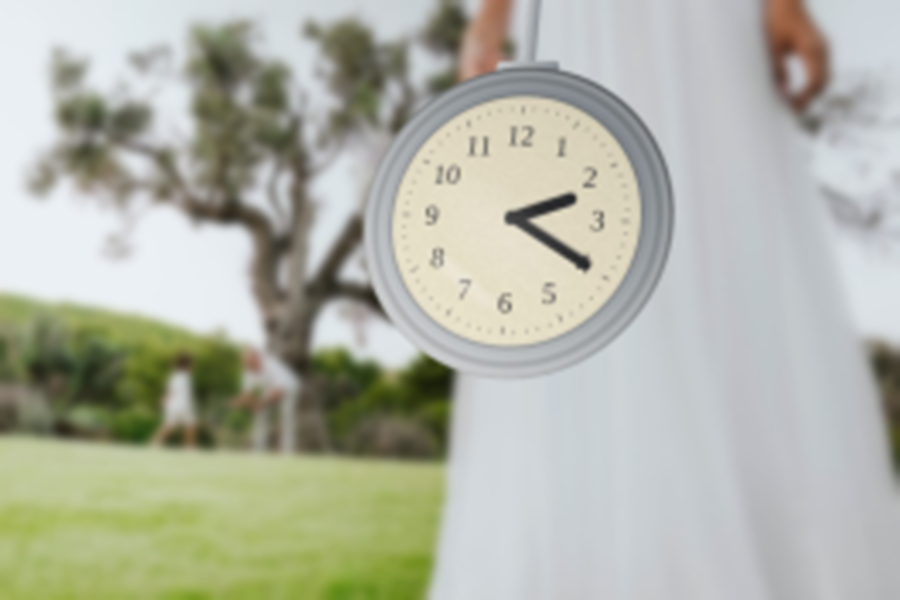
2:20
